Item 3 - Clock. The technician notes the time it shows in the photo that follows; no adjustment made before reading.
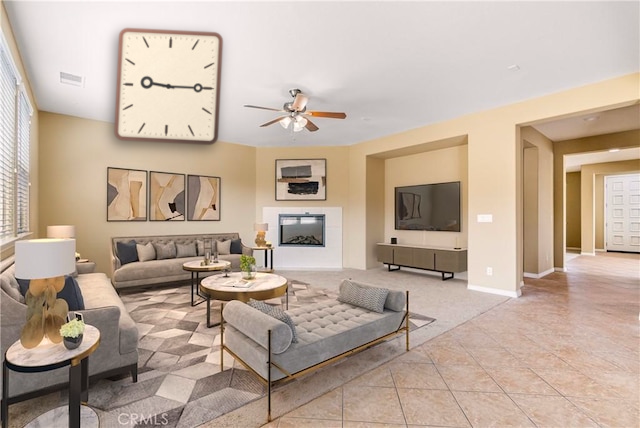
9:15
